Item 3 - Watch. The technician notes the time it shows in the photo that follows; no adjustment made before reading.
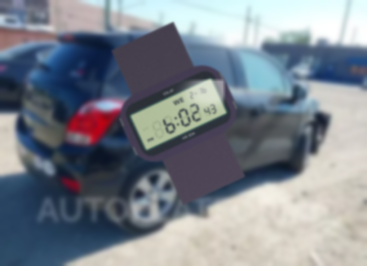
6:02
